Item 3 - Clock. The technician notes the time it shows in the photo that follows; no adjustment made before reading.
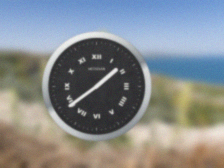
1:39
